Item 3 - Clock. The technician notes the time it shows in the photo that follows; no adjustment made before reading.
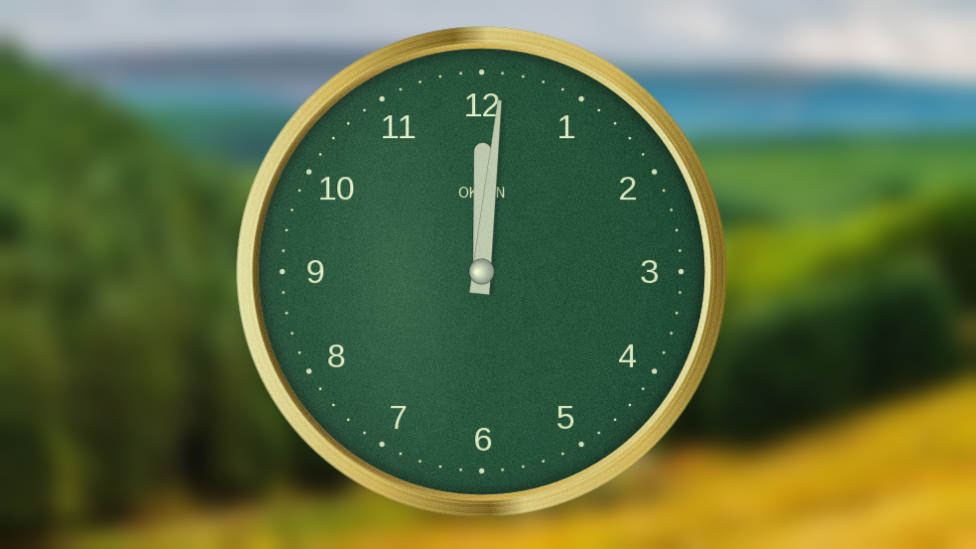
12:01
